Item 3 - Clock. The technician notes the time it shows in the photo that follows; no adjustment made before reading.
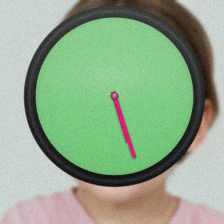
5:27
